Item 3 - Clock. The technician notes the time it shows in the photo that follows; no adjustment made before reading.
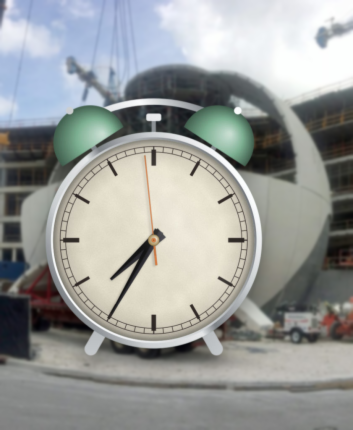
7:34:59
